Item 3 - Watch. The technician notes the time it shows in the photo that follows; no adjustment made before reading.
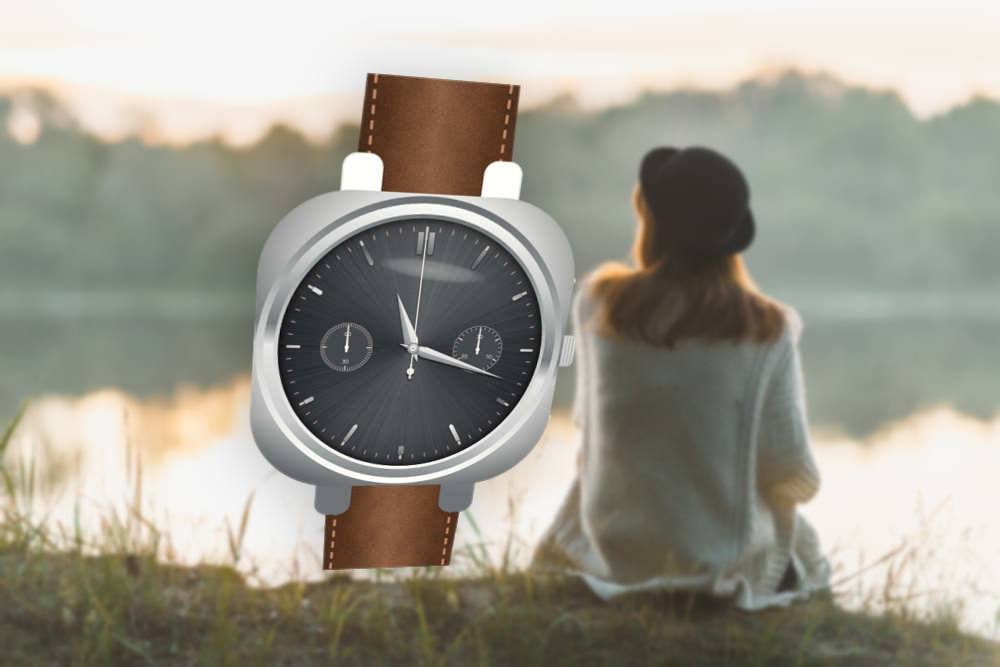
11:18
